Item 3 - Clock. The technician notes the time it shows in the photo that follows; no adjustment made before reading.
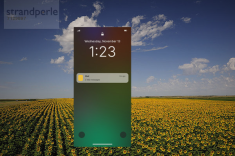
1:23
